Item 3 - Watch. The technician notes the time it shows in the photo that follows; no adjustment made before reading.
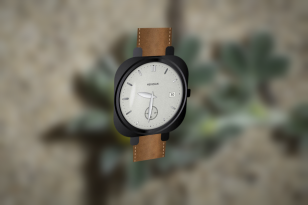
9:31
